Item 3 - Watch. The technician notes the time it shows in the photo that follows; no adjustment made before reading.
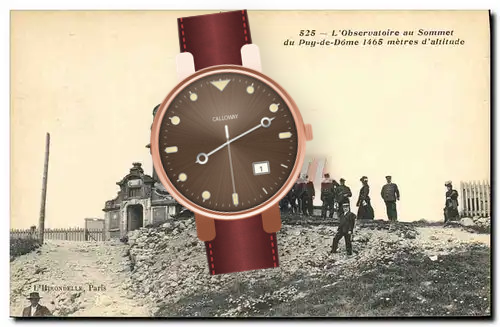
8:11:30
